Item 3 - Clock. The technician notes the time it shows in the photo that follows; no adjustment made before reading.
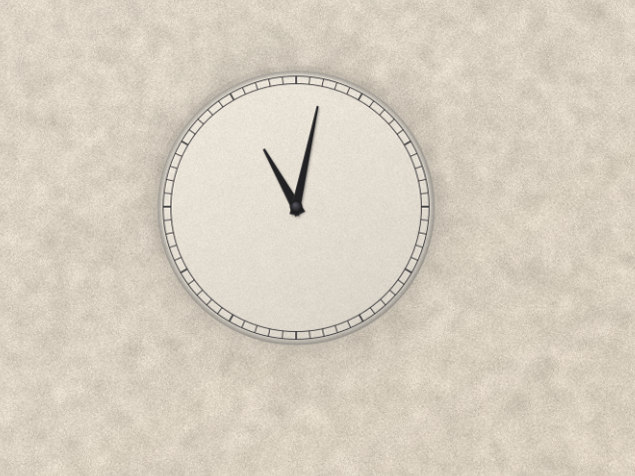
11:02
